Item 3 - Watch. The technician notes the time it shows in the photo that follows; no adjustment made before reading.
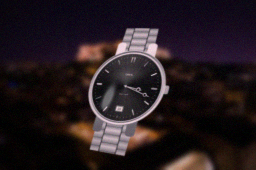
3:18
